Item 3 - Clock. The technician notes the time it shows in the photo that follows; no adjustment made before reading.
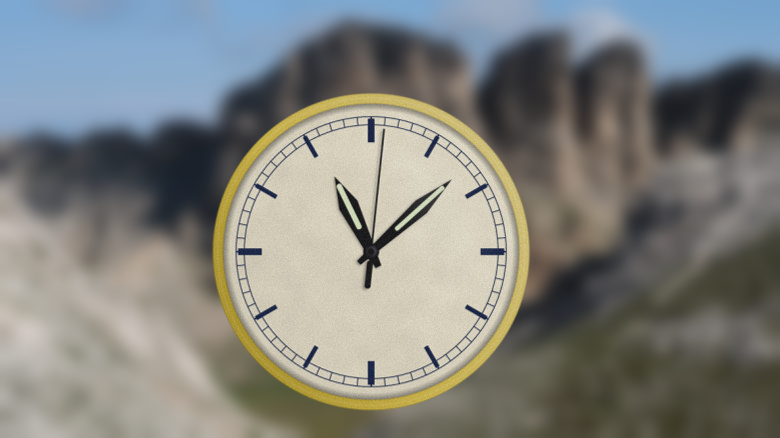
11:08:01
